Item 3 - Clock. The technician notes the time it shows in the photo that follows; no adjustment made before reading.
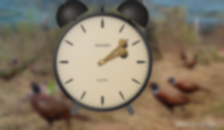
2:08
